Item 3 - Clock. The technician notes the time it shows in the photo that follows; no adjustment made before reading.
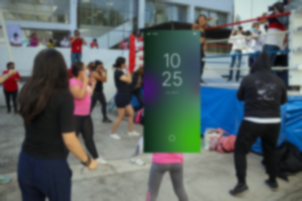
10:25
